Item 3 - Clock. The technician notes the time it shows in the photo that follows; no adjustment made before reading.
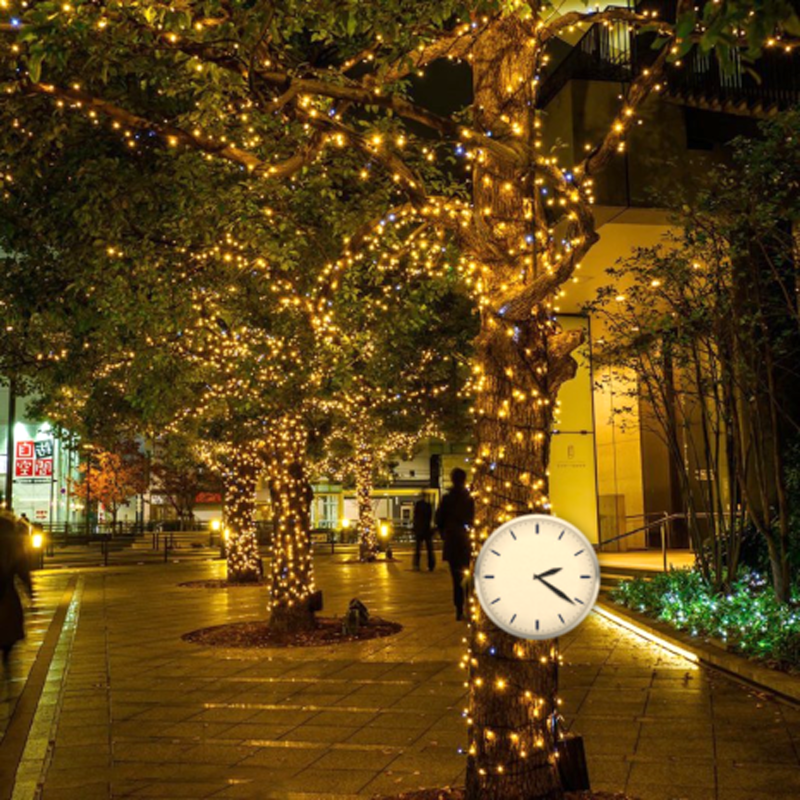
2:21
